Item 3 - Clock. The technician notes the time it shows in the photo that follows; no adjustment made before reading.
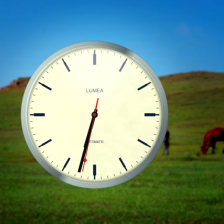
6:32:32
